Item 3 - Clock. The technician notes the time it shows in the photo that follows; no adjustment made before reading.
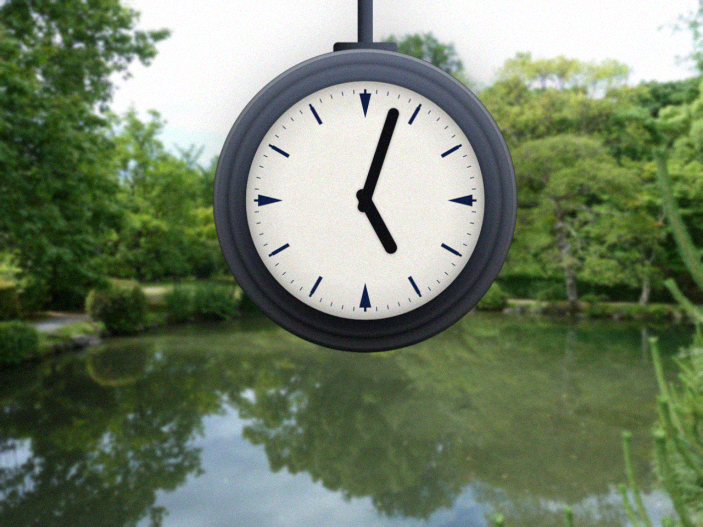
5:03
